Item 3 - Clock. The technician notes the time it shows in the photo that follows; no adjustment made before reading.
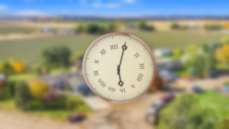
6:04
